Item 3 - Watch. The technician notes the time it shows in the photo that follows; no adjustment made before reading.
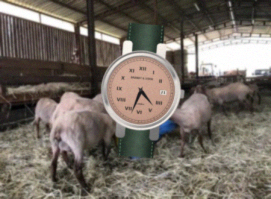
4:33
